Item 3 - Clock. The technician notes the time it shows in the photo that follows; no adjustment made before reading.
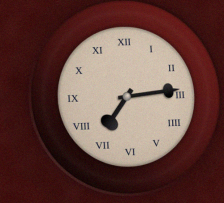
7:14
